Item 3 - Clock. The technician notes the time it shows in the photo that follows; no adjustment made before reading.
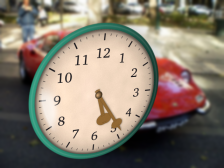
5:24
